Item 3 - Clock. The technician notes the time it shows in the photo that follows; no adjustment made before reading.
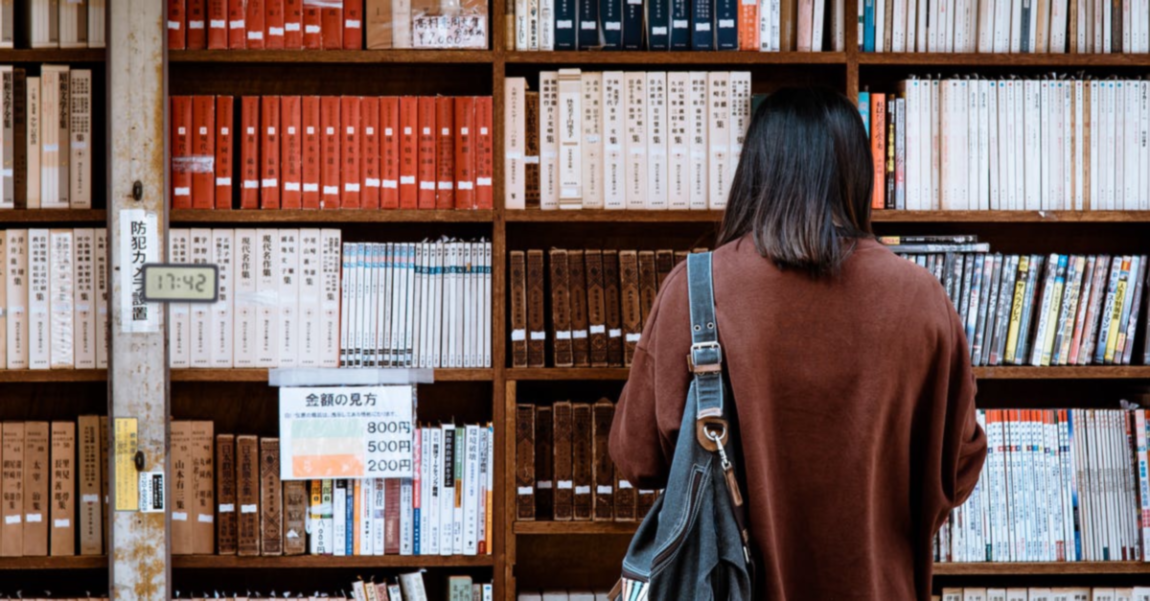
17:42
